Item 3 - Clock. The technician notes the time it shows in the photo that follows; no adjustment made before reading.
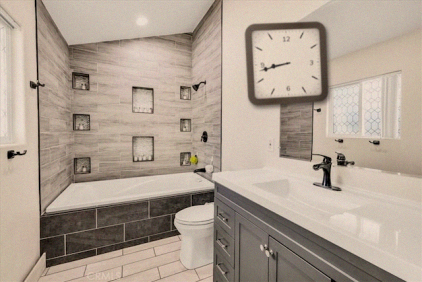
8:43
